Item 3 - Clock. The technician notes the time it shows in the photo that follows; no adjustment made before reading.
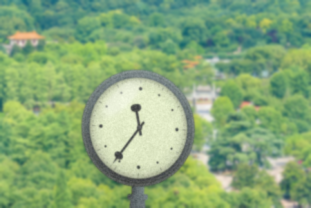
11:36
